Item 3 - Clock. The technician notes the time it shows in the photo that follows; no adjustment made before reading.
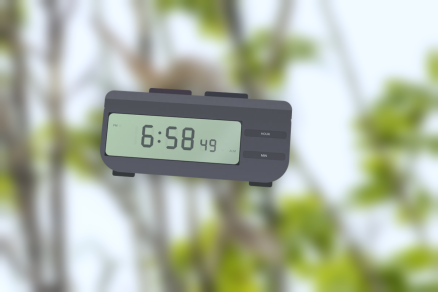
6:58:49
